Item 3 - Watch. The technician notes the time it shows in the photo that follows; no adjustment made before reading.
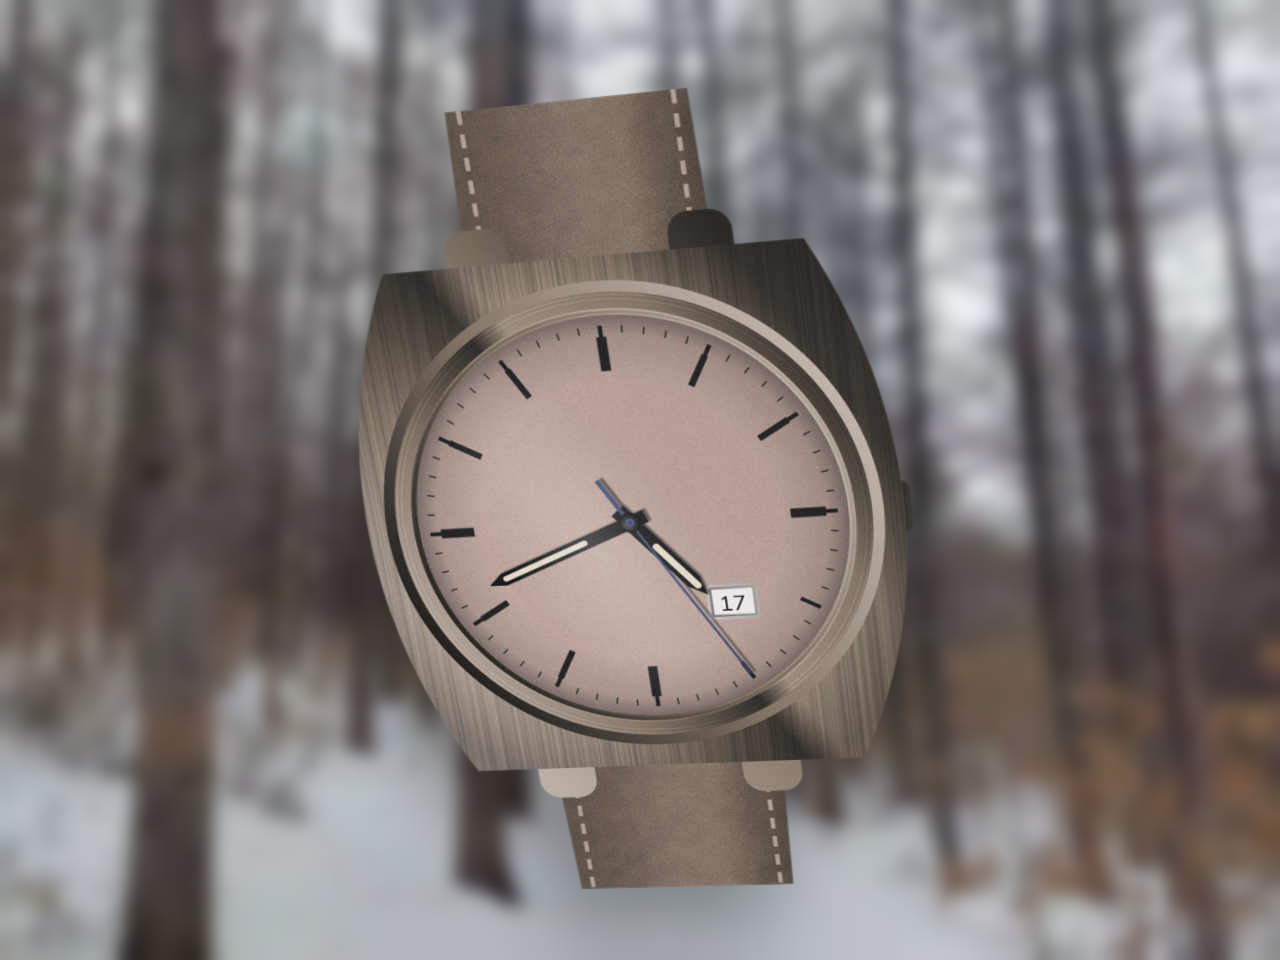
4:41:25
